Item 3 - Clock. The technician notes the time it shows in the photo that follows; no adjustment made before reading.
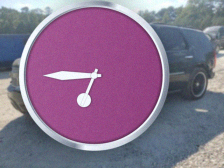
6:45
